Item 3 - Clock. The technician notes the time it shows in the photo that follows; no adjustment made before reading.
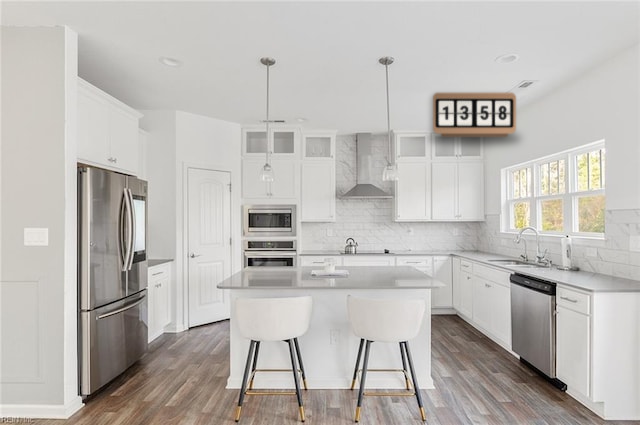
13:58
